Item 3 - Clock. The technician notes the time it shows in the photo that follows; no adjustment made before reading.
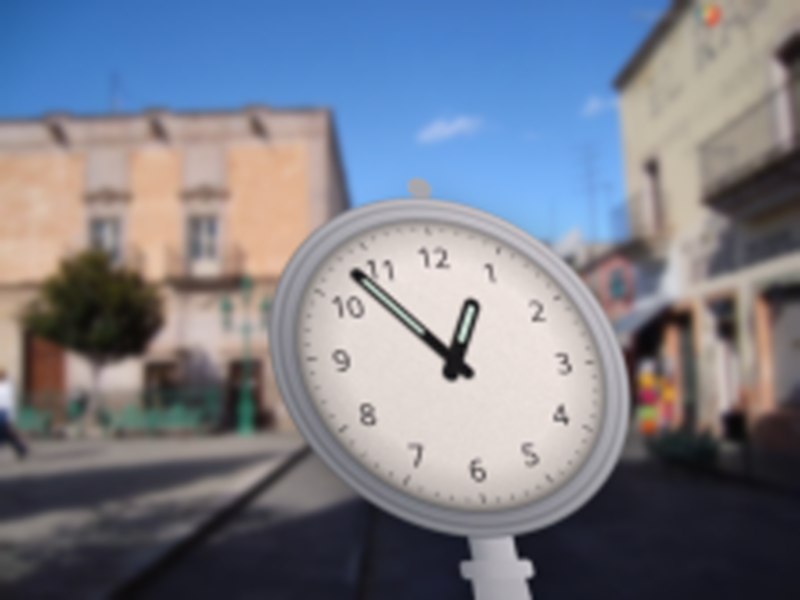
12:53
